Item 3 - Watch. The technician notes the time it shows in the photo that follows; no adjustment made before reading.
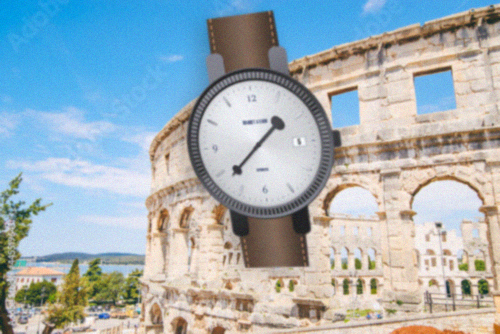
1:38
